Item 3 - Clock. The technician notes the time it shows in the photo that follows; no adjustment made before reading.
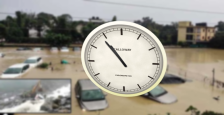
10:54
